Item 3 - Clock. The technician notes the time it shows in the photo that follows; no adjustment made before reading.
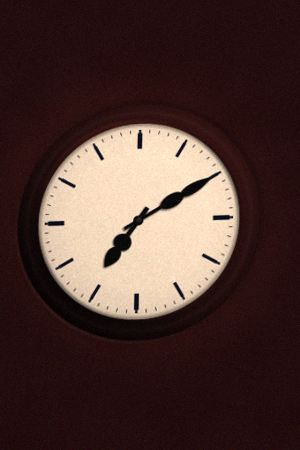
7:10
